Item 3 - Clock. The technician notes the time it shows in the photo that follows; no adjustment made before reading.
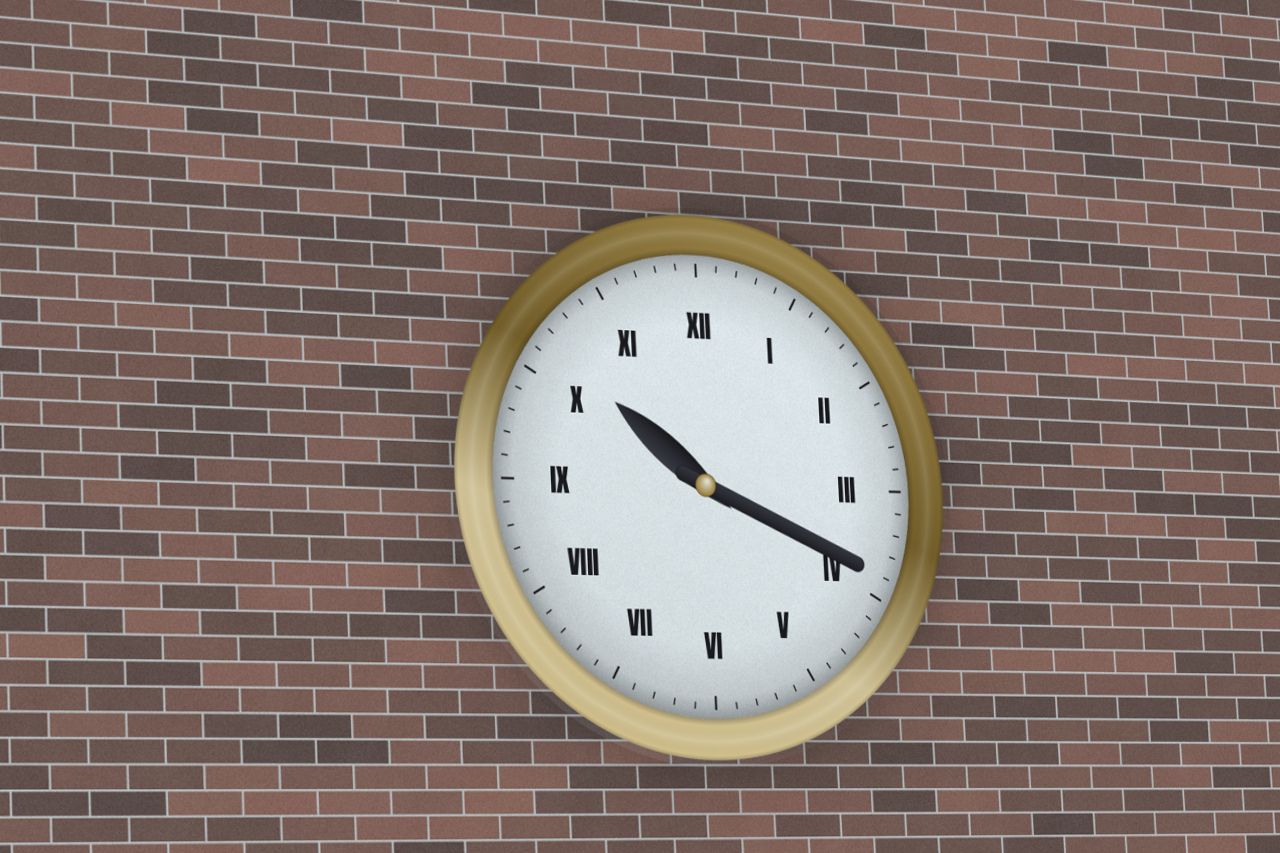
10:19
